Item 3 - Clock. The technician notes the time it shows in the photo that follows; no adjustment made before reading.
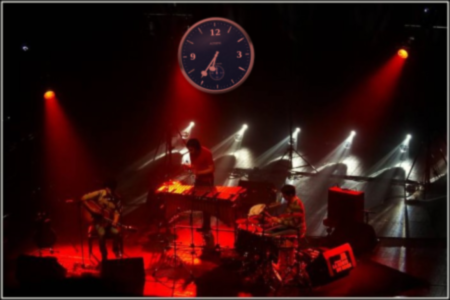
6:36
